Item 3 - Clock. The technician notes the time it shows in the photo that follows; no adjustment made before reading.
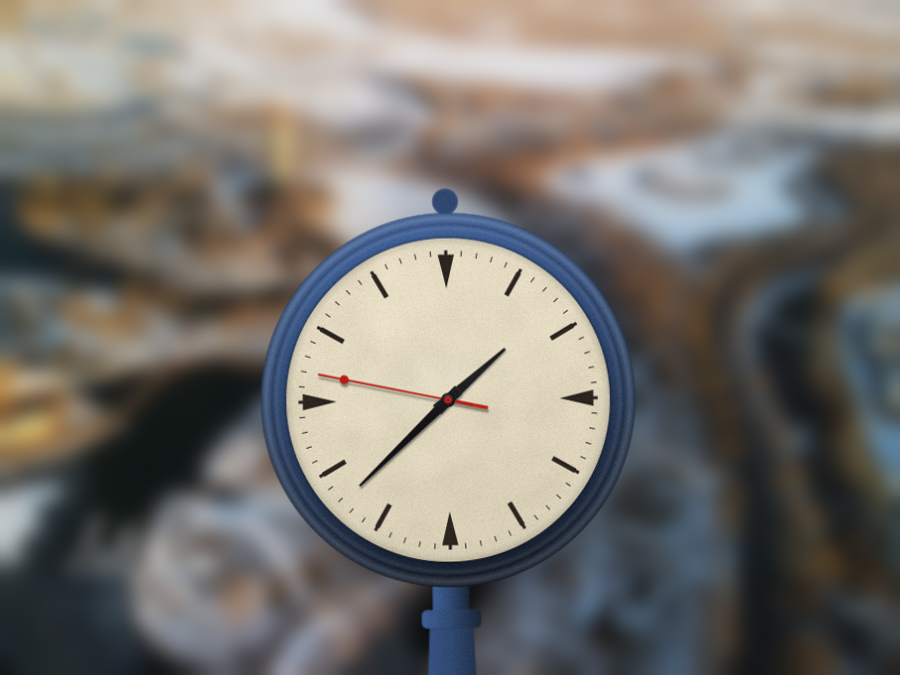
1:37:47
